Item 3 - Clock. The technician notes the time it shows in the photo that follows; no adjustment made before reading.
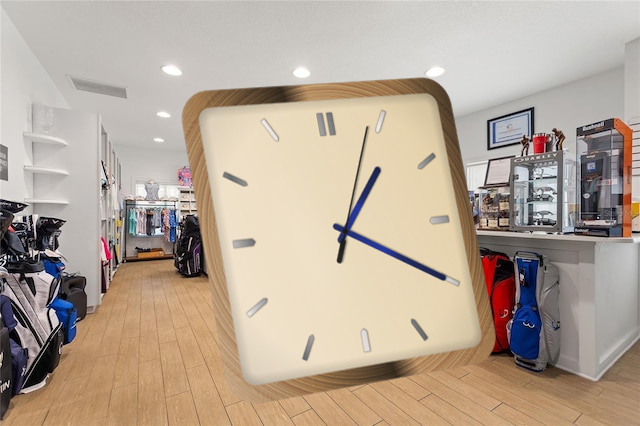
1:20:04
